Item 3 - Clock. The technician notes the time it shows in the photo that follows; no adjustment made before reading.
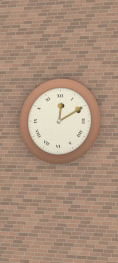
12:10
